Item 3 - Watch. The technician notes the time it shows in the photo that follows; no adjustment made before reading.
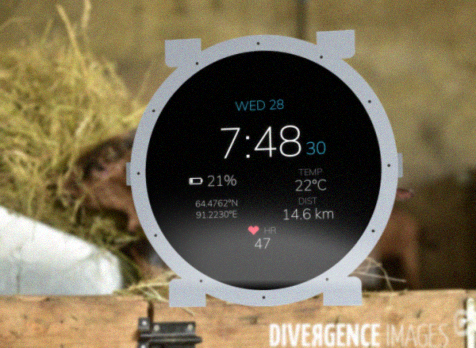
7:48:30
